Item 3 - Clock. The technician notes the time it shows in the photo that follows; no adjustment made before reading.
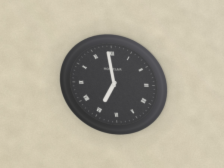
6:59
